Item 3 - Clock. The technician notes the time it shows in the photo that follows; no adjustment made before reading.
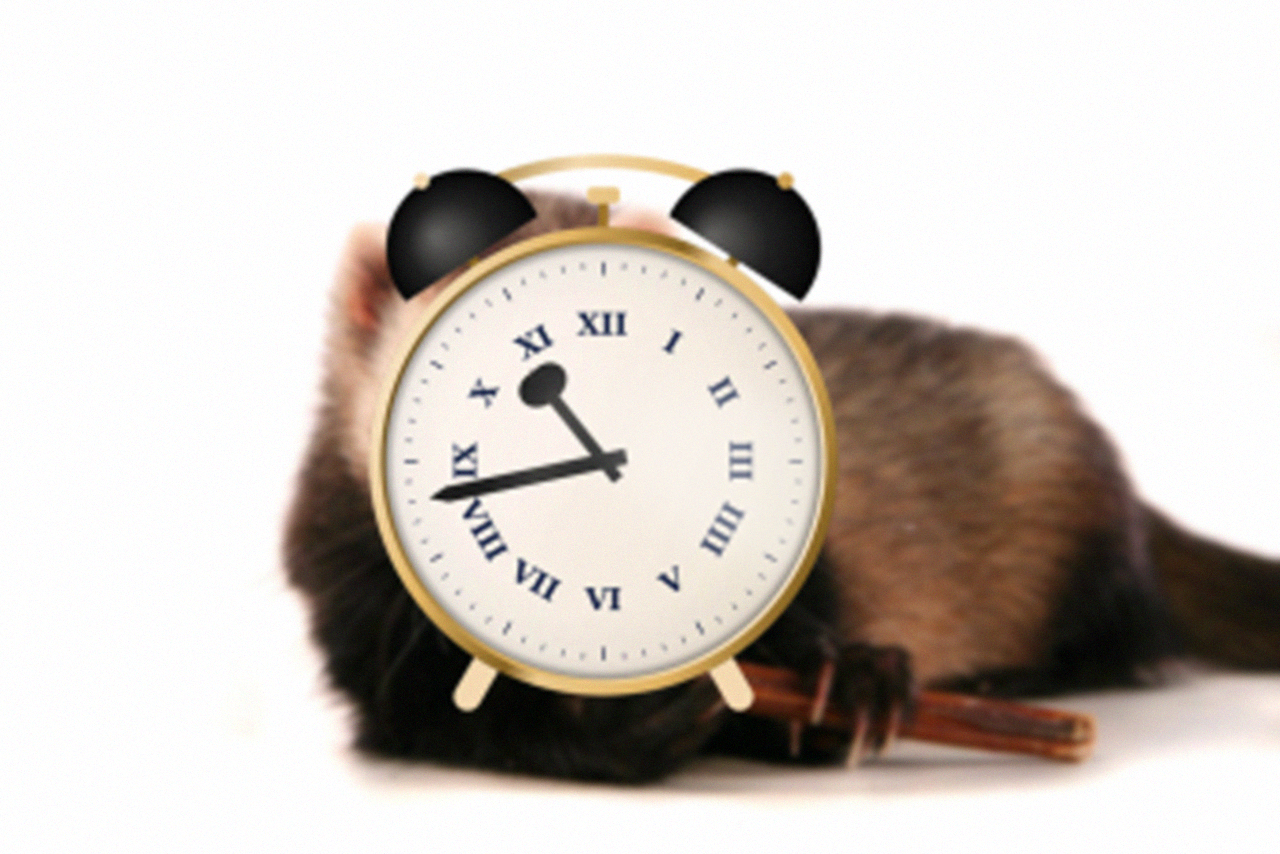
10:43
